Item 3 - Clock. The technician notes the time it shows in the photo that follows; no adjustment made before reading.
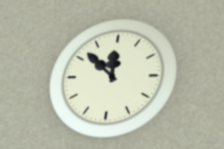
11:52
